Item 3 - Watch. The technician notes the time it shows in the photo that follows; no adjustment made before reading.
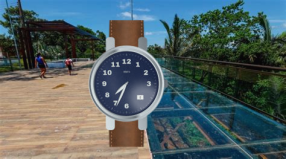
7:34
